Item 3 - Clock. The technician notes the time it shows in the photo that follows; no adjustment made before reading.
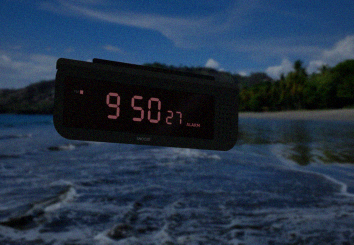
9:50:27
